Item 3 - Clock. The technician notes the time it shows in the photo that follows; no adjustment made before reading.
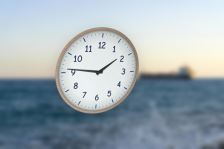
1:46
